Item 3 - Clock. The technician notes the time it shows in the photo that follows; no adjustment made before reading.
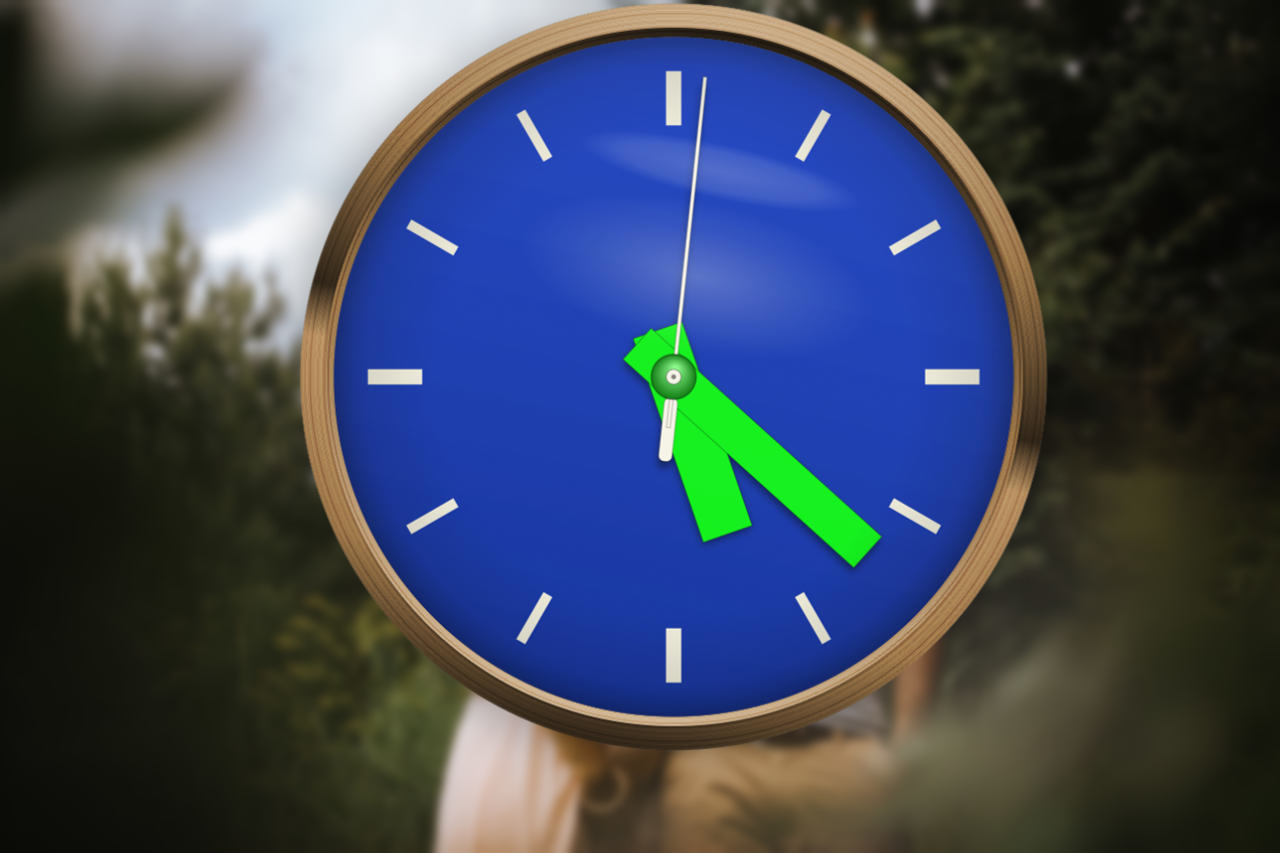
5:22:01
